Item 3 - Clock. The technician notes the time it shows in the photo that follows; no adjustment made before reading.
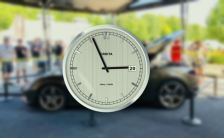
2:56
